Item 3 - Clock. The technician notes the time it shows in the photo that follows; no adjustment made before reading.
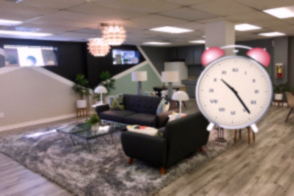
10:24
